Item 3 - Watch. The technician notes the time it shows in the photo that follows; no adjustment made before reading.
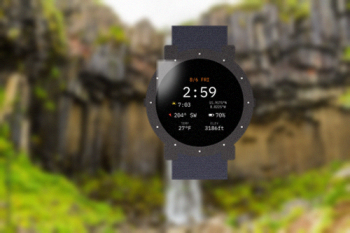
2:59
